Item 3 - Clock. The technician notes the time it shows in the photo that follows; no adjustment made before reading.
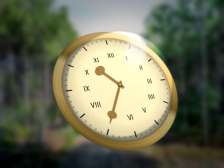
10:35
